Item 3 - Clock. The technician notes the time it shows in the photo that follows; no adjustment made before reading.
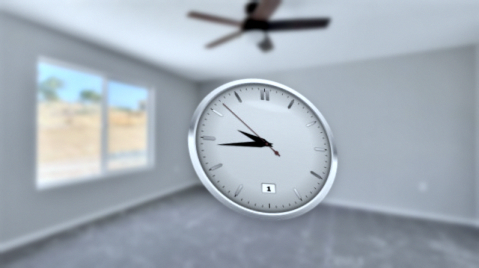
9:43:52
